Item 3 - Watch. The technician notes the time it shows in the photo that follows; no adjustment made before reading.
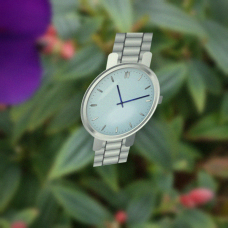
11:13
